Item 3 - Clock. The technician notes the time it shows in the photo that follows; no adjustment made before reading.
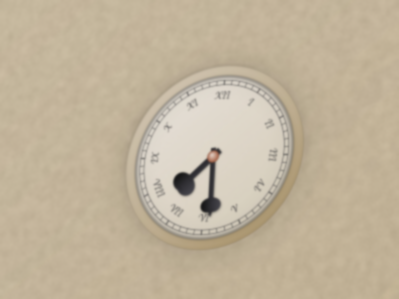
7:29
